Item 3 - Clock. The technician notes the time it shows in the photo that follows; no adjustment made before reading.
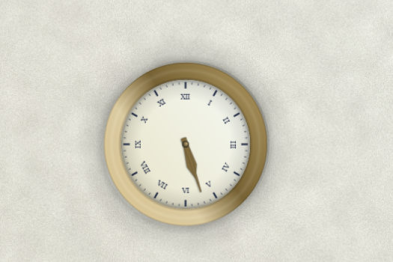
5:27
